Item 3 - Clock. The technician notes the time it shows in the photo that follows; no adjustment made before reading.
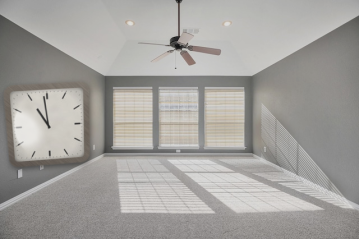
10:59
